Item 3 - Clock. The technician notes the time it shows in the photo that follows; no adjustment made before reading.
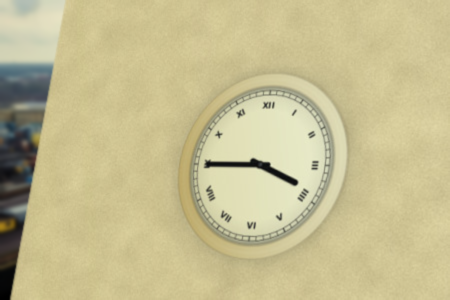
3:45
